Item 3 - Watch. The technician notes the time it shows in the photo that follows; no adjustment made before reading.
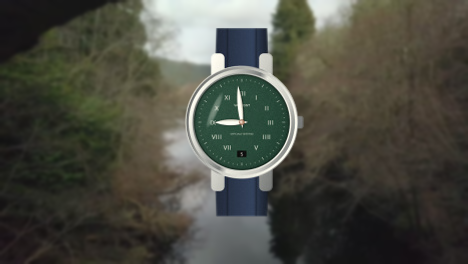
8:59
